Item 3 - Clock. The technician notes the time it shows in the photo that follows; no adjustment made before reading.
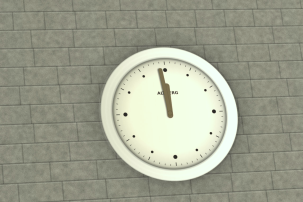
11:59
